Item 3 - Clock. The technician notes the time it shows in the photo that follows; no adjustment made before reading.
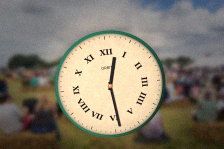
12:29
